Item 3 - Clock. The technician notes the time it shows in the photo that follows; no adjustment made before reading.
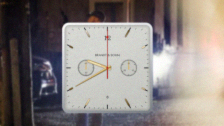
9:40
